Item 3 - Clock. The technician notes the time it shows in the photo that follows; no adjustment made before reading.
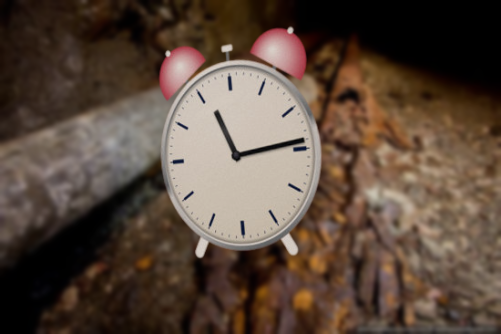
11:14
